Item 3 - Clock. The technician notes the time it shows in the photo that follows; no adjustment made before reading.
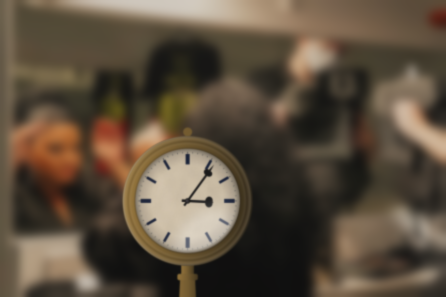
3:06
